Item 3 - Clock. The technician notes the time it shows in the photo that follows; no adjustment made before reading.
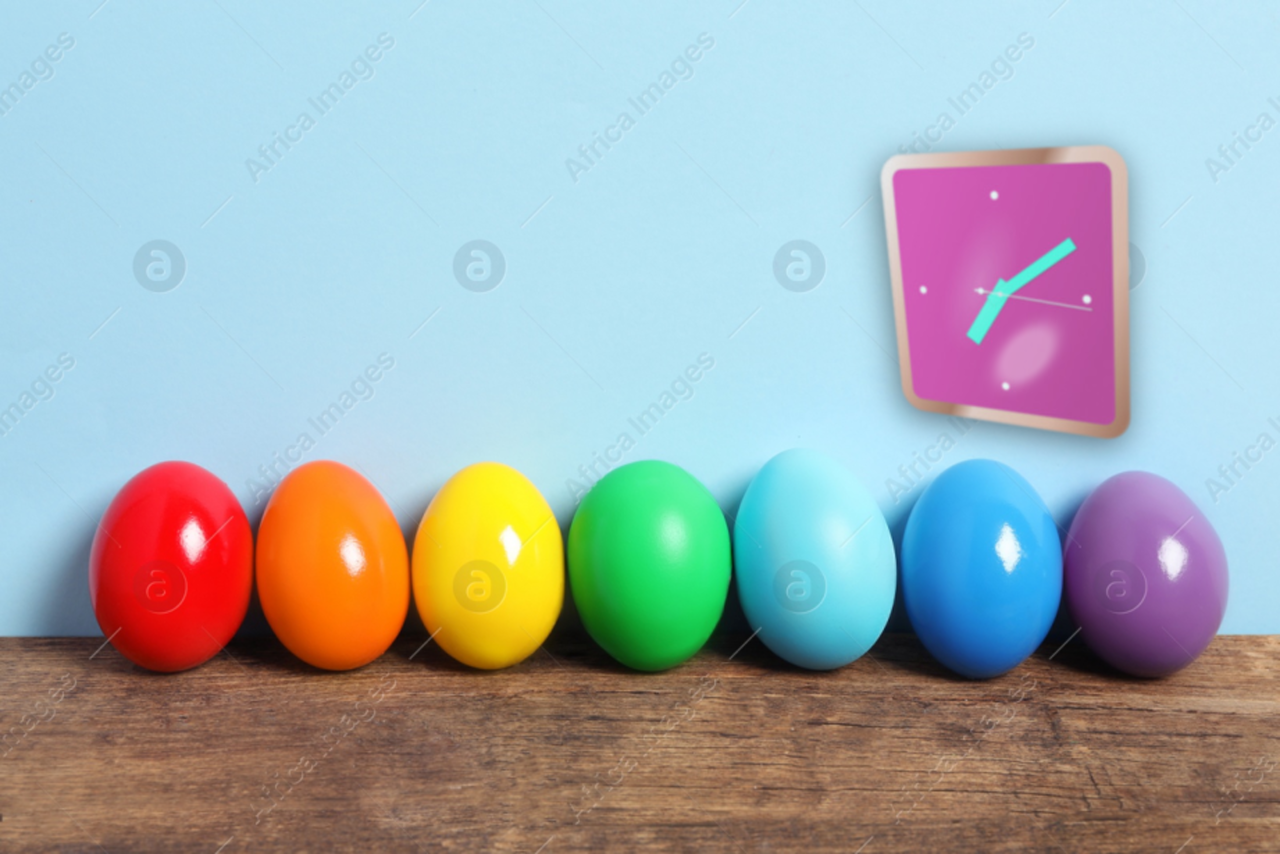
7:09:16
